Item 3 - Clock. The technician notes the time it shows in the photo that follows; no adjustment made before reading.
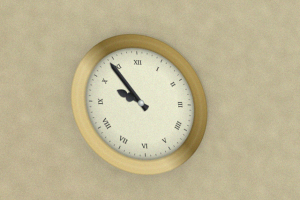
9:54
